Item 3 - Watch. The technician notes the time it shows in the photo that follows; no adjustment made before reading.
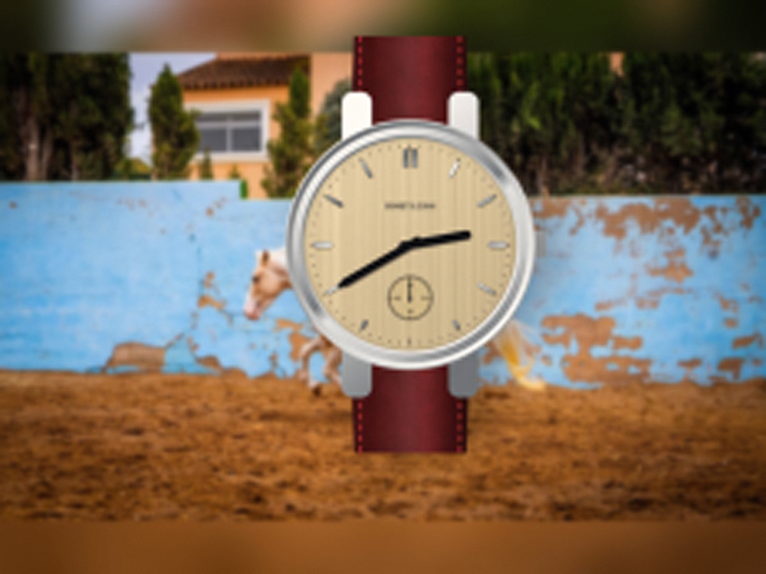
2:40
